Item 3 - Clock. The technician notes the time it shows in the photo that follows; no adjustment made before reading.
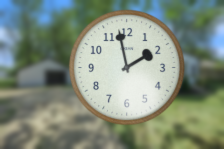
1:58
